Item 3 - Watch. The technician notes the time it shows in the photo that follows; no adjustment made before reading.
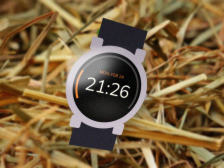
21:26
